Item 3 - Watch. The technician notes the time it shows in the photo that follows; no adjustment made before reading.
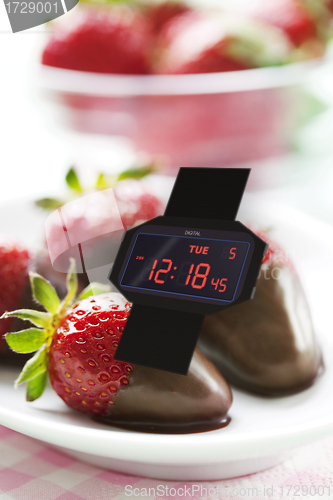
12:18:45
